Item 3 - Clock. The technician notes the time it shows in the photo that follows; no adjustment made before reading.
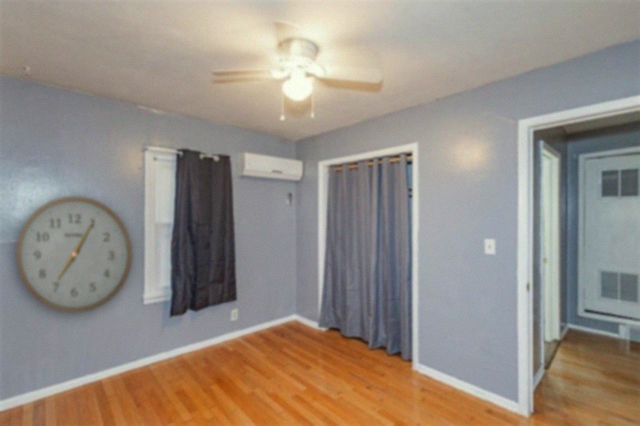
7:05
